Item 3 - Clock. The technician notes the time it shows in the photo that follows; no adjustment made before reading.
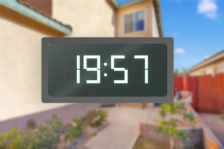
19:57
